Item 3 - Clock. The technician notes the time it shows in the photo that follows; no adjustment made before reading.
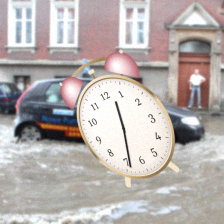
12:34
